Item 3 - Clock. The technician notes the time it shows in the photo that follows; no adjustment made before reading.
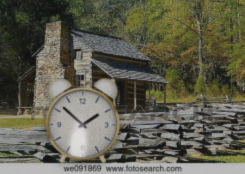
1:52
